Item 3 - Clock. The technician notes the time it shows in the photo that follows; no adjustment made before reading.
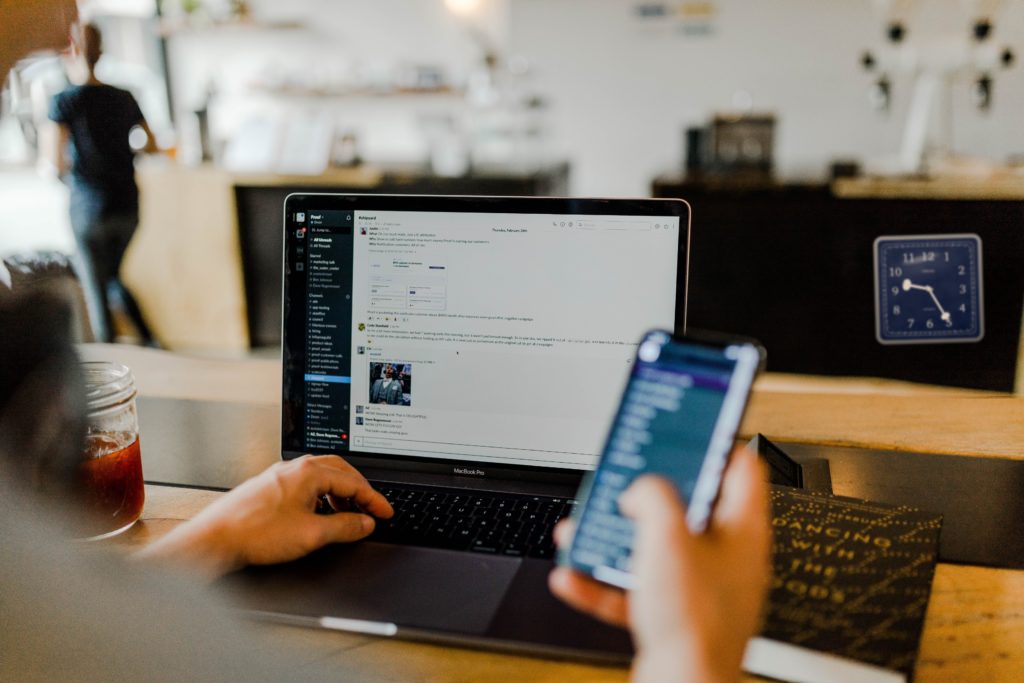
9:25
